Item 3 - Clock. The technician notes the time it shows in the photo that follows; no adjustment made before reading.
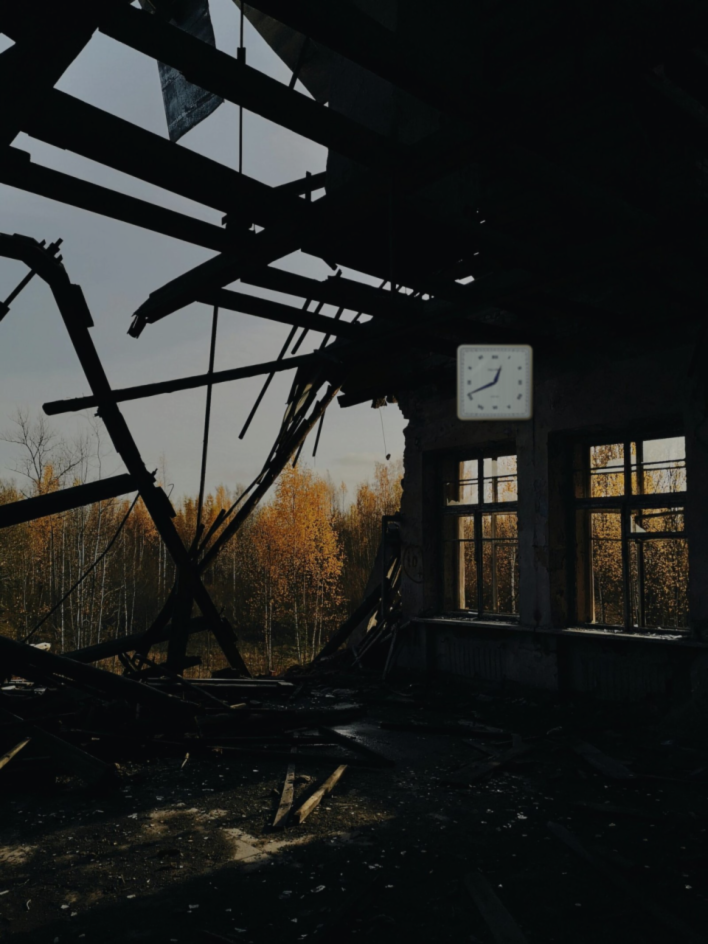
12:41
